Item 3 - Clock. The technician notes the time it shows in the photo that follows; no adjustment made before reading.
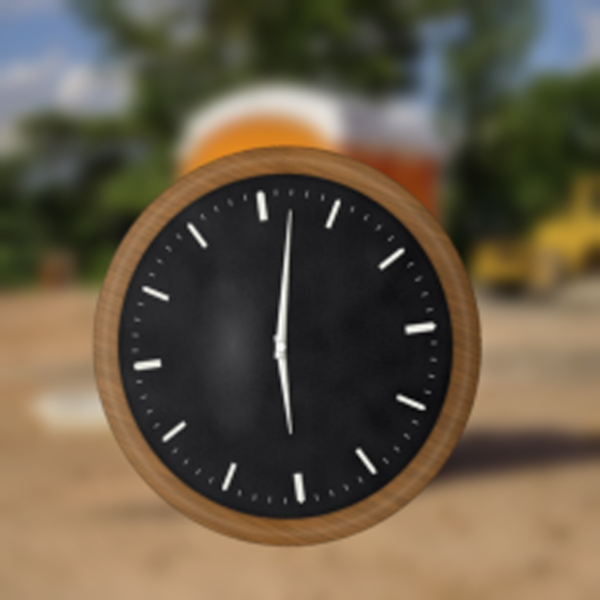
6:02
